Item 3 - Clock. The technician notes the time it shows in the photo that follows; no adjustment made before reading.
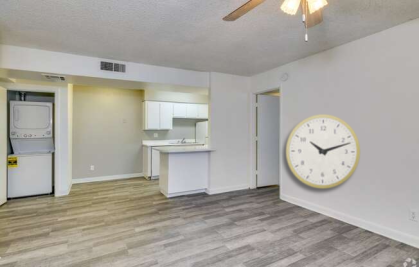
10:12
